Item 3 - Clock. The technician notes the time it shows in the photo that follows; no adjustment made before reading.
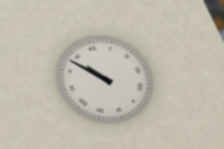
10:53
